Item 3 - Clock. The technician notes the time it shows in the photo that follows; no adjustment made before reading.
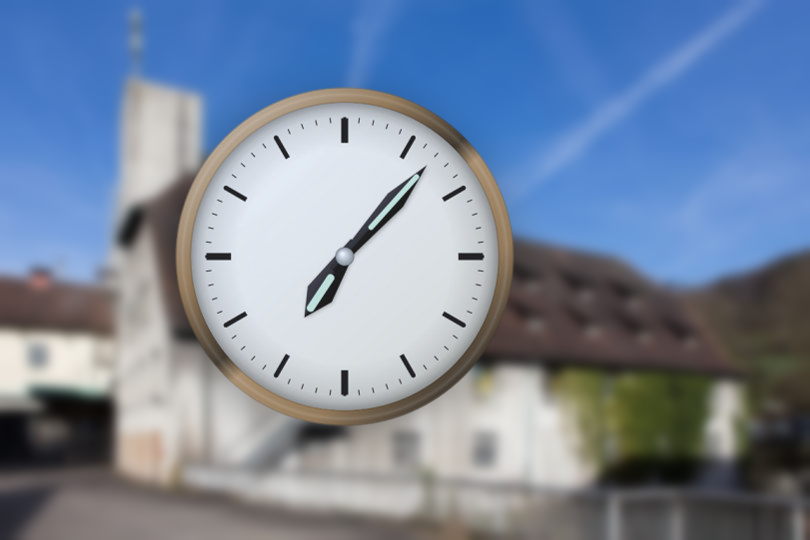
7:07
